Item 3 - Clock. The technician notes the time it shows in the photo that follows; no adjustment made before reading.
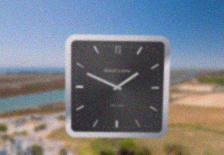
1:49
